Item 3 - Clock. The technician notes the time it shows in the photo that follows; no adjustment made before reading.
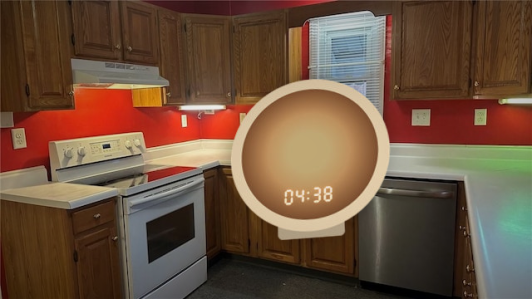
4:38
